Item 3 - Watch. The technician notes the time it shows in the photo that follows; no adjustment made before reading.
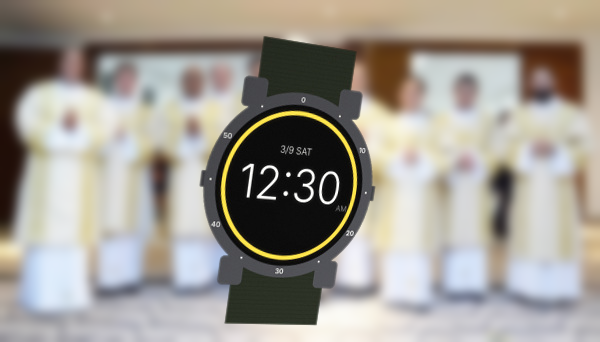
12:30
